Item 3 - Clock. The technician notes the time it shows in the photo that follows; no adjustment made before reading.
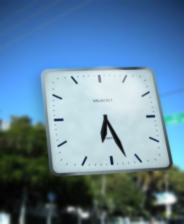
6:27
